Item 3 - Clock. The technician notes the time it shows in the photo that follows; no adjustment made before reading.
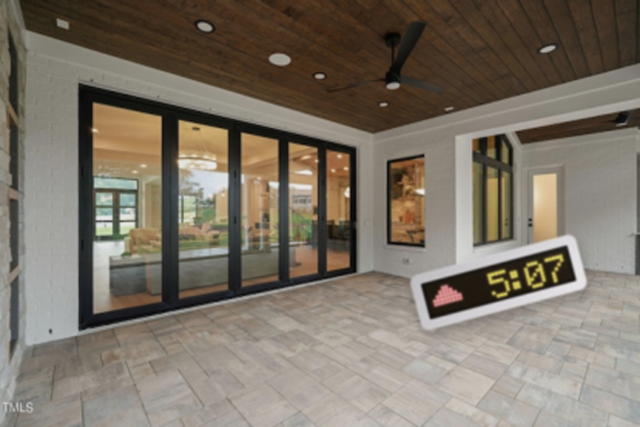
5:07
